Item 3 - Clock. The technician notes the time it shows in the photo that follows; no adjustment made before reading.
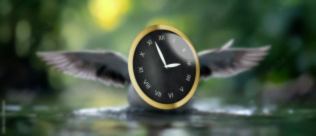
2:57
